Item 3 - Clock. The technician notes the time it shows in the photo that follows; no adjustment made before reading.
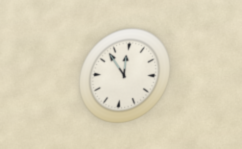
11:53
